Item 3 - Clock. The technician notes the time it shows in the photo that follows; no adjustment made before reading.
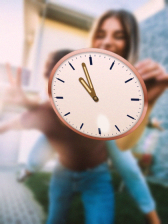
10:58
